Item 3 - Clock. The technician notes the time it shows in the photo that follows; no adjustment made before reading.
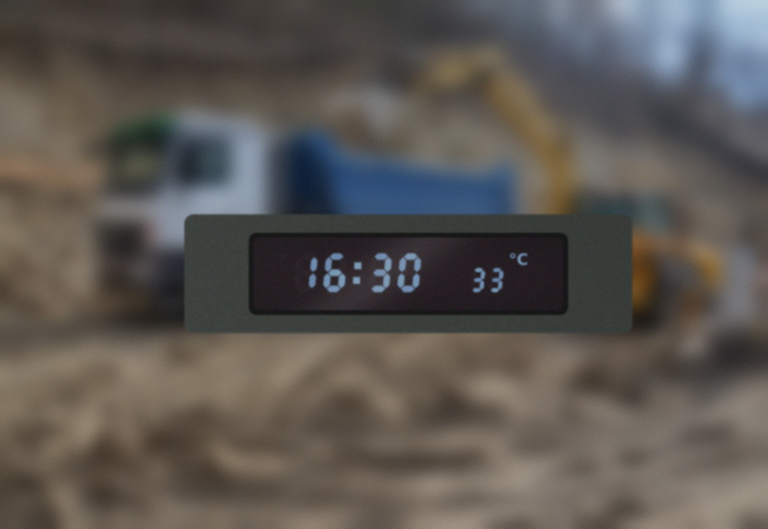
16:30
